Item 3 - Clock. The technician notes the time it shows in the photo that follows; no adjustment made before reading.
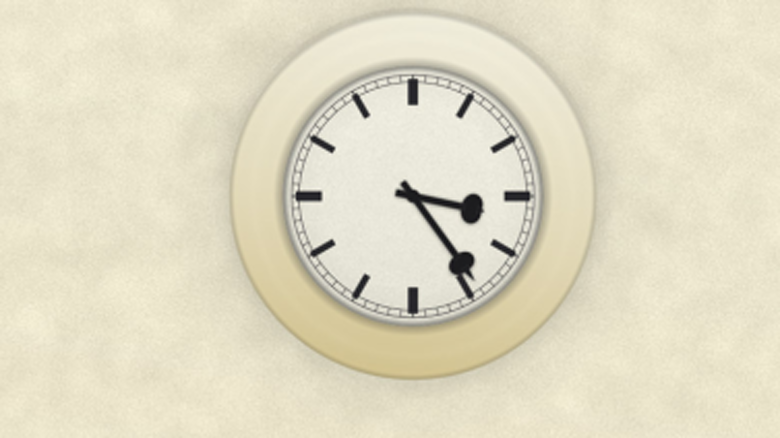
3:24
